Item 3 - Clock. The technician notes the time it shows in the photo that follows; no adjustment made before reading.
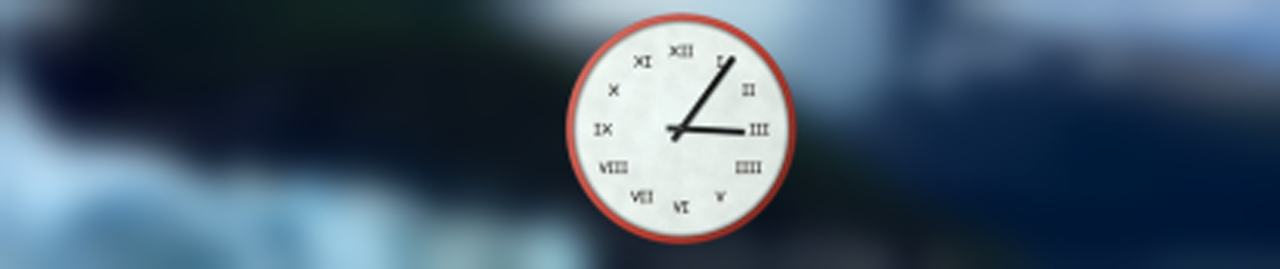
3:06
